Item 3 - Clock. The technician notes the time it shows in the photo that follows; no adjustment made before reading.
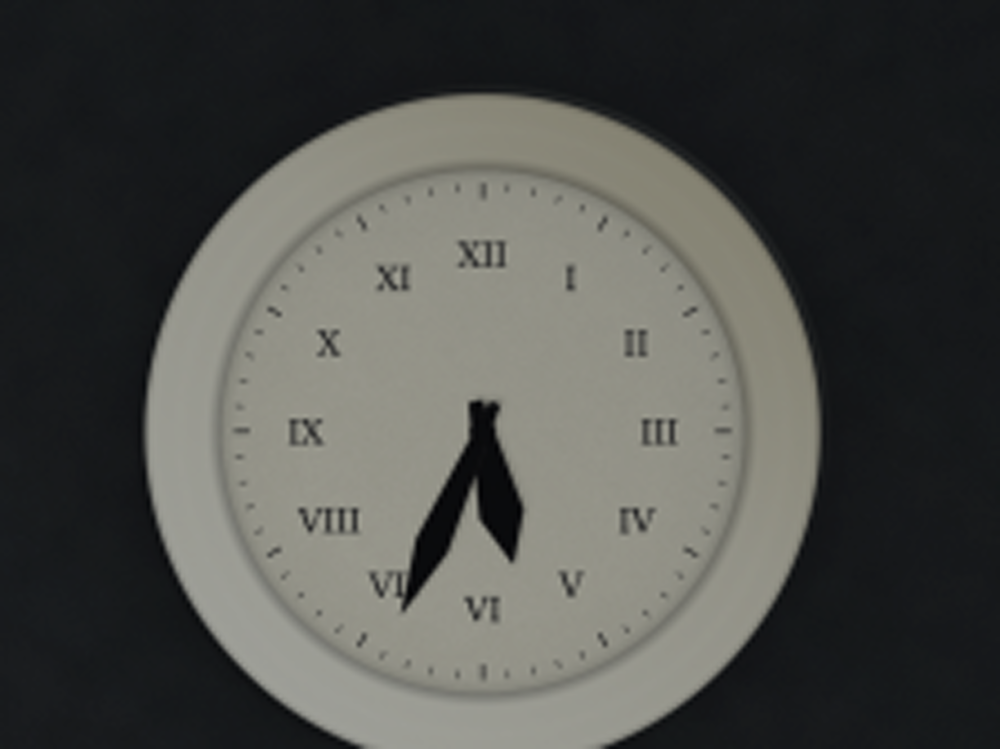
5:34
